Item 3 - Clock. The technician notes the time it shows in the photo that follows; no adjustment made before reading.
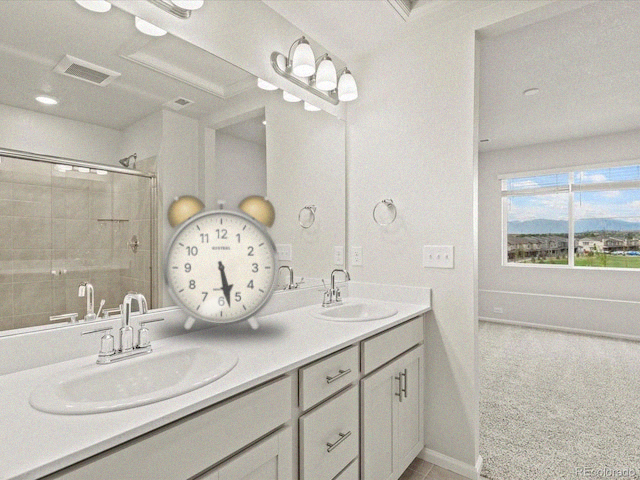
5:28
